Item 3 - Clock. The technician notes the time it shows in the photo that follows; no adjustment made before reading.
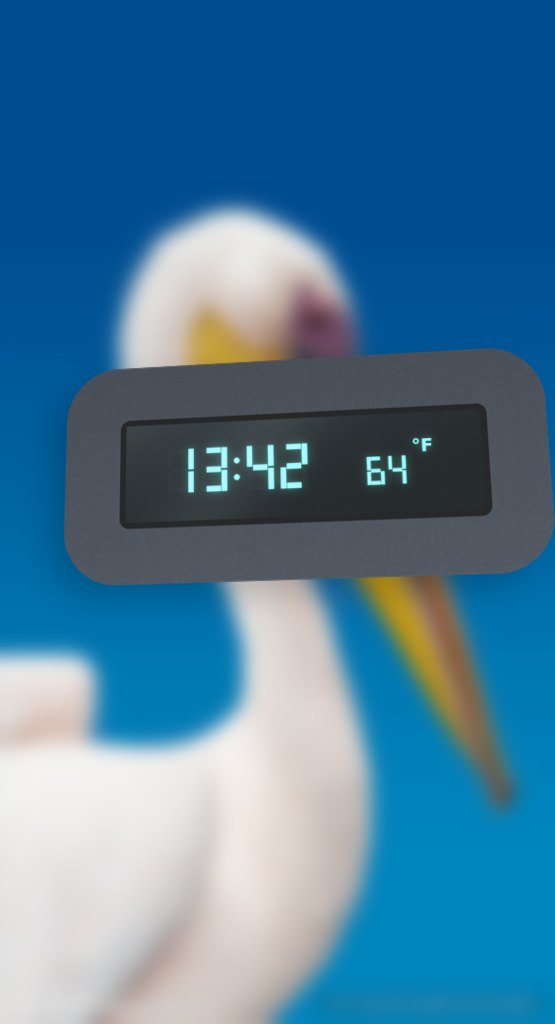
13:42
